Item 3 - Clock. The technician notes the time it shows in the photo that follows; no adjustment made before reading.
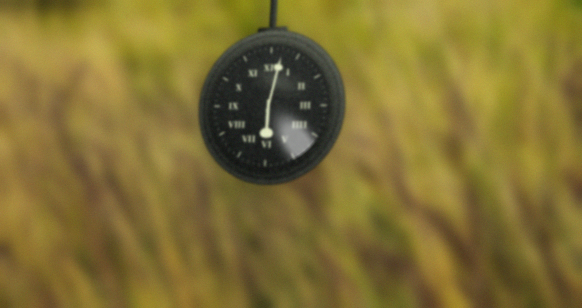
6:02
